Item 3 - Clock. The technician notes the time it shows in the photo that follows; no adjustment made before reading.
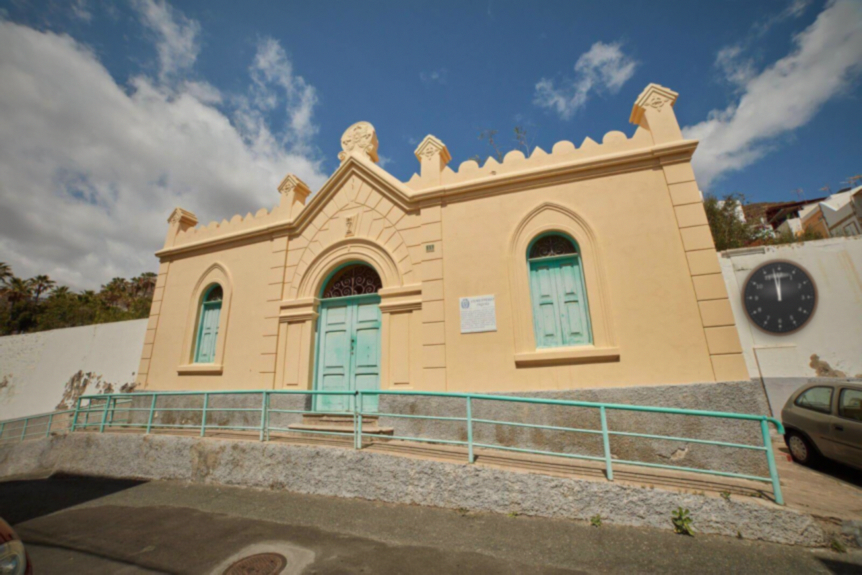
11:58
